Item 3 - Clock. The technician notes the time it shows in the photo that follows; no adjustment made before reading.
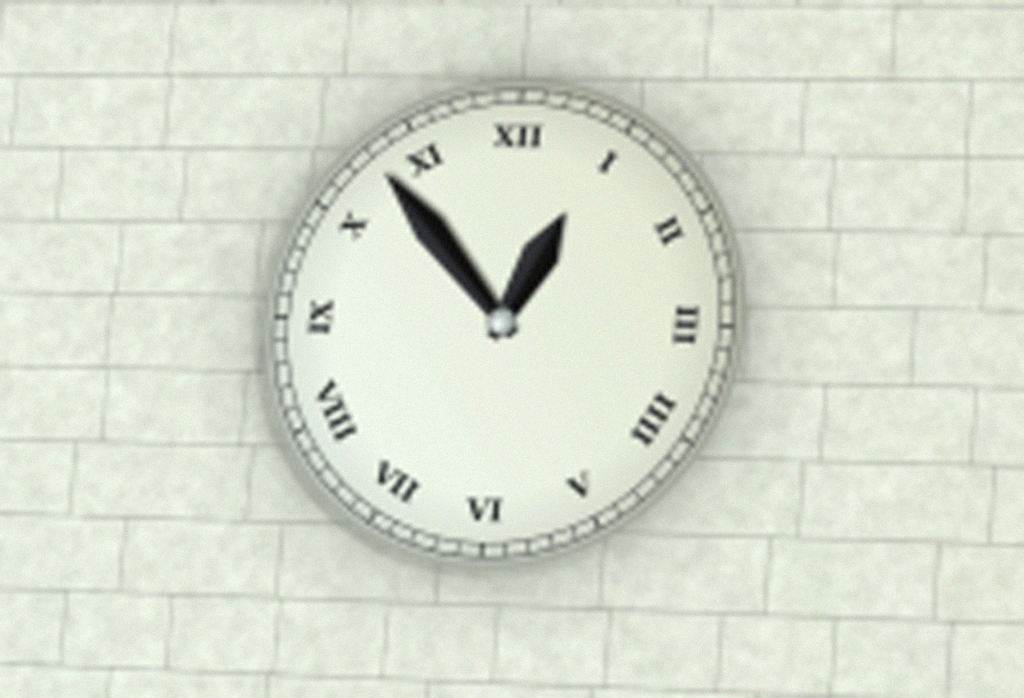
12:53
